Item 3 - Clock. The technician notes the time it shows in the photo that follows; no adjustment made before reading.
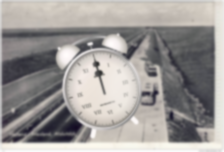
12:00
